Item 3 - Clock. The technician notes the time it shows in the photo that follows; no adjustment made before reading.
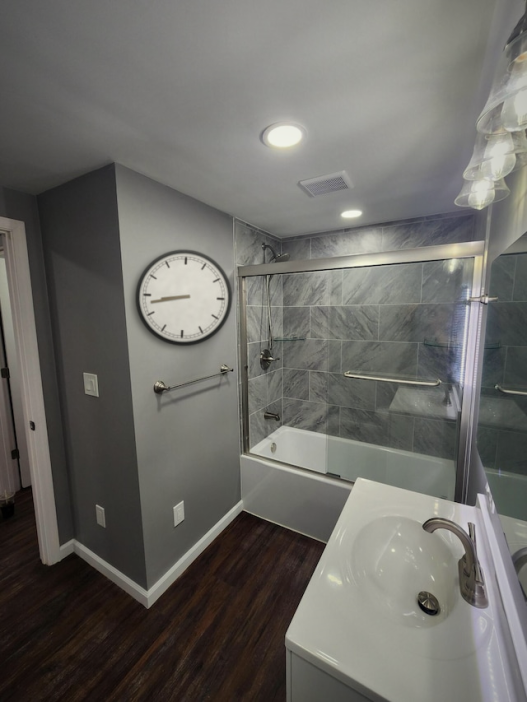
8:43
